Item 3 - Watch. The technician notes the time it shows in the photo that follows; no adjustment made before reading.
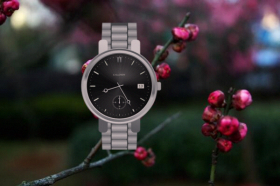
8:25
